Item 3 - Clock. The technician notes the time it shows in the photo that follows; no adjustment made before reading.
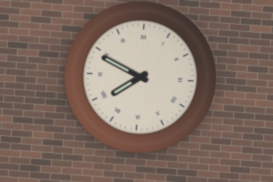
7:49
